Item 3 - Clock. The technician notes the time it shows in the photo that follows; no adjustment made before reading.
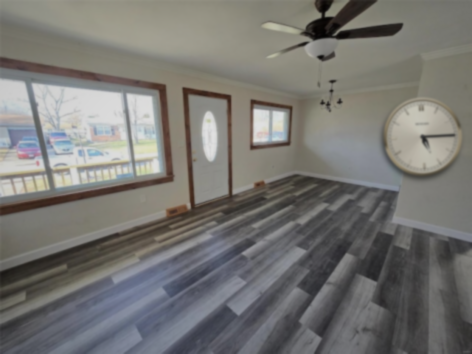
5:15
